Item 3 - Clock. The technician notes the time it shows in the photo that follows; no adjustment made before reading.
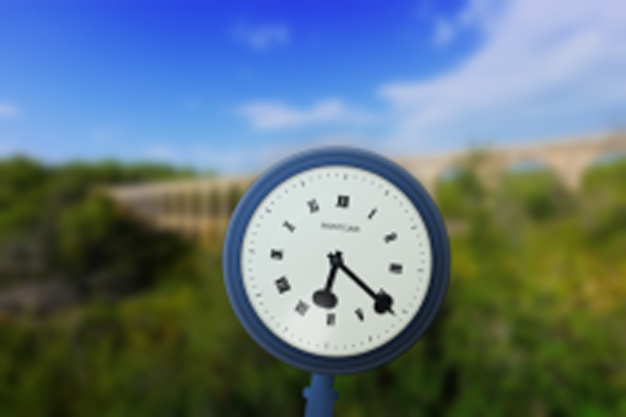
6:21
